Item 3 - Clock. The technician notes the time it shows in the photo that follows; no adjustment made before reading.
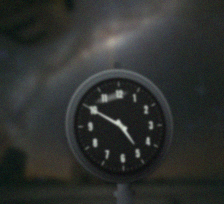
4:50
